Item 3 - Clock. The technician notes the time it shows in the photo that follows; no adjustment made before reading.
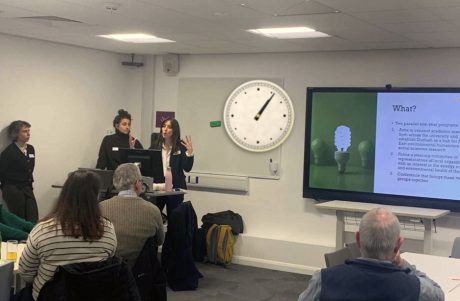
1:06
